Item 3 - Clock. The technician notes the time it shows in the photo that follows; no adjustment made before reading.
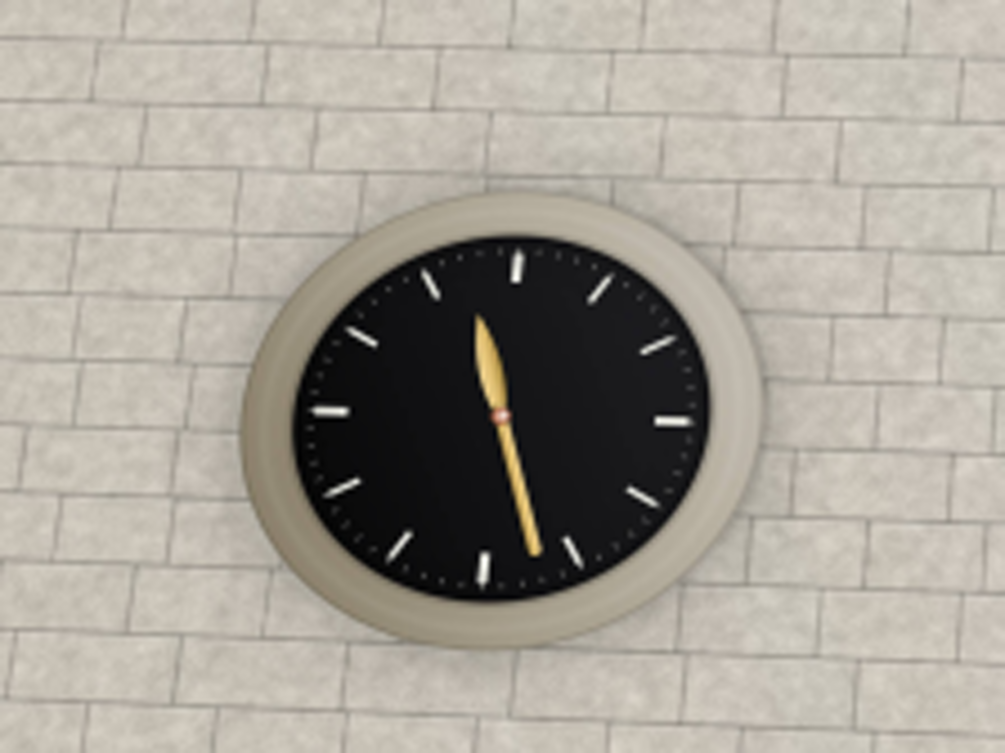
11:27
